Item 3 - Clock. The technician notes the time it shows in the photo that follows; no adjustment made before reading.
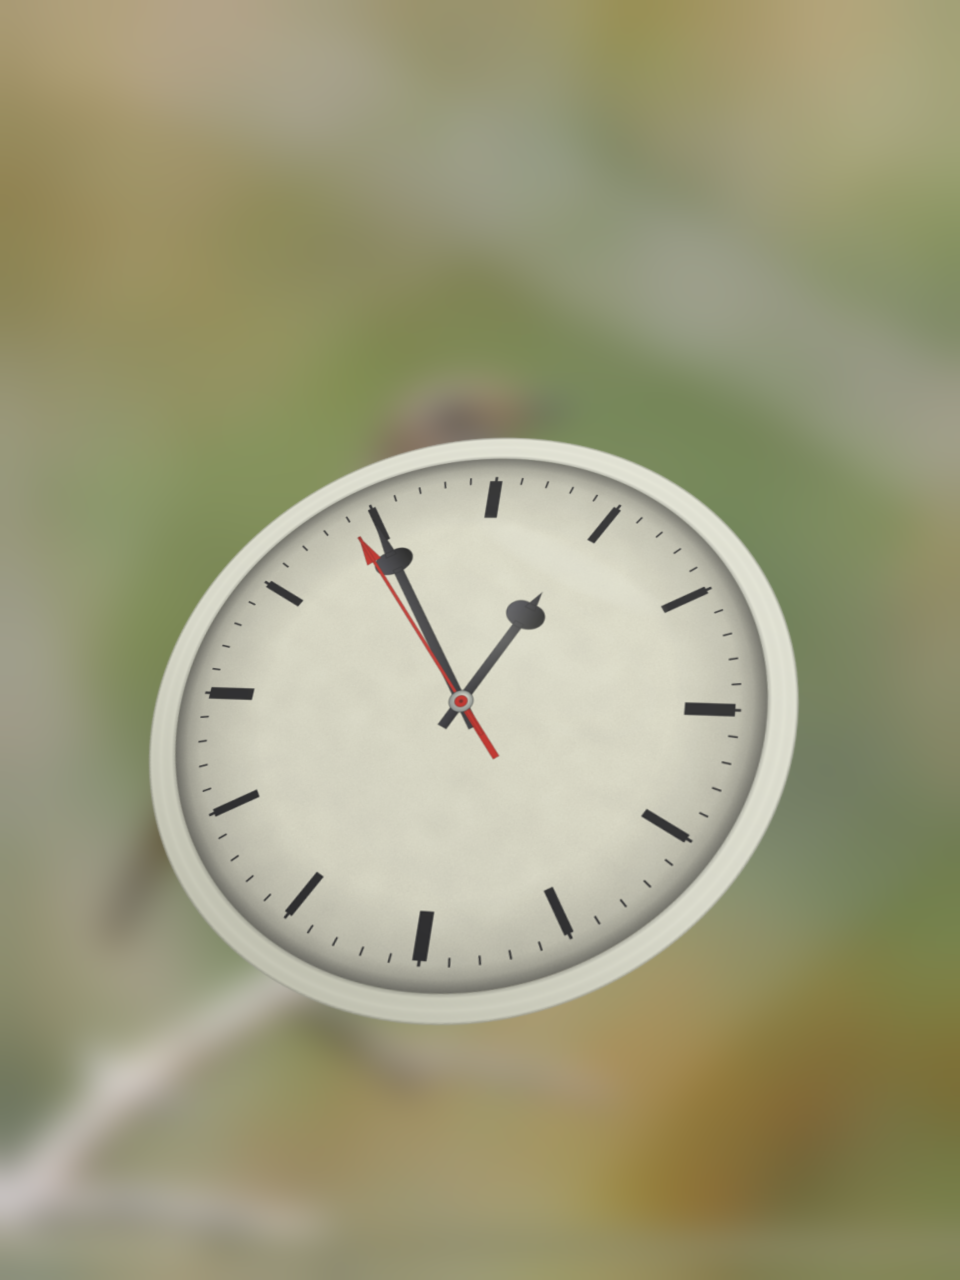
12:54:54
